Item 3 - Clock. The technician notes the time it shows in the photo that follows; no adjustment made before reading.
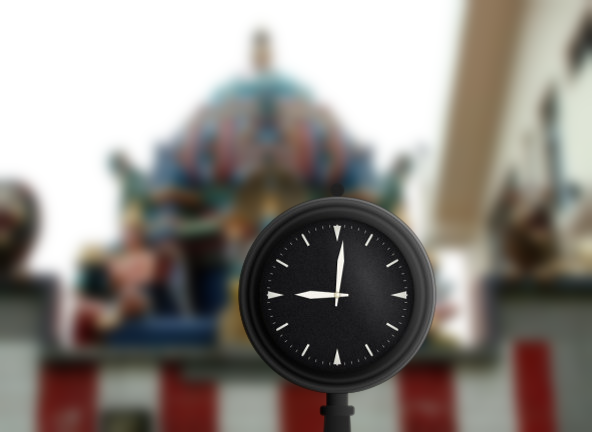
9:01
